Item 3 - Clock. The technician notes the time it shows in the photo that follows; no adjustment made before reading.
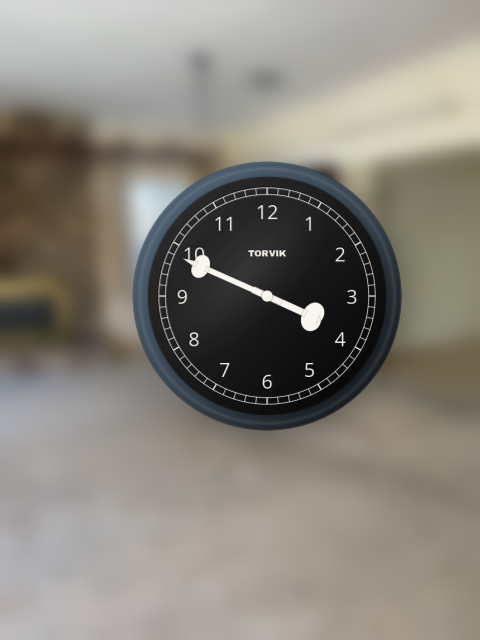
3:49
